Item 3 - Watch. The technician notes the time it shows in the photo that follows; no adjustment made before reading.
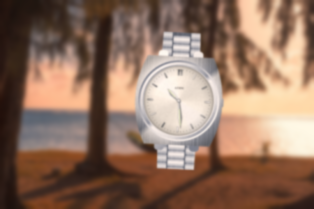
10:29
